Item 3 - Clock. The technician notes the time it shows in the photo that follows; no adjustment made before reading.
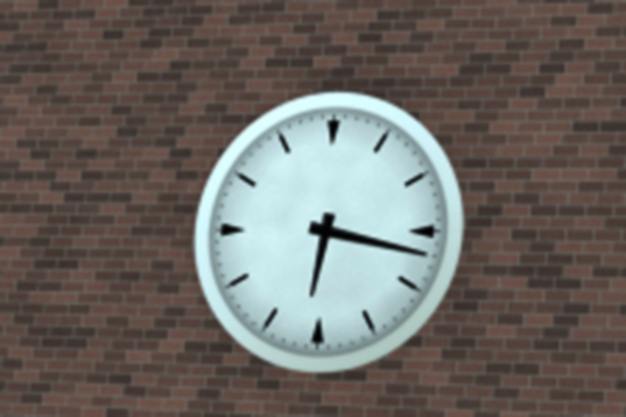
6:17
